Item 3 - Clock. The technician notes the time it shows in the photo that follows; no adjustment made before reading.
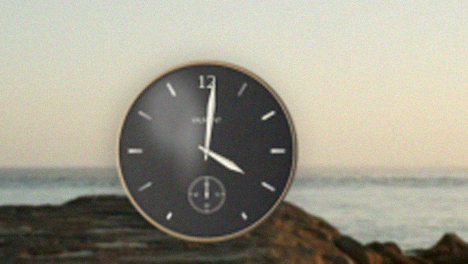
4:01
